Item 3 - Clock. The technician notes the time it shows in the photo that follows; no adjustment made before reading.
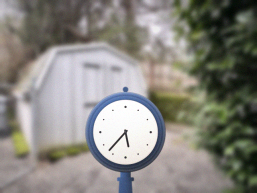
5:37
